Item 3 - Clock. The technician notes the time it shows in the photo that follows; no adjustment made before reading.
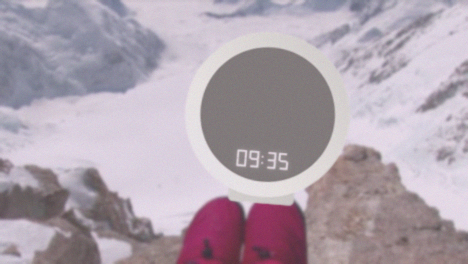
9:35
